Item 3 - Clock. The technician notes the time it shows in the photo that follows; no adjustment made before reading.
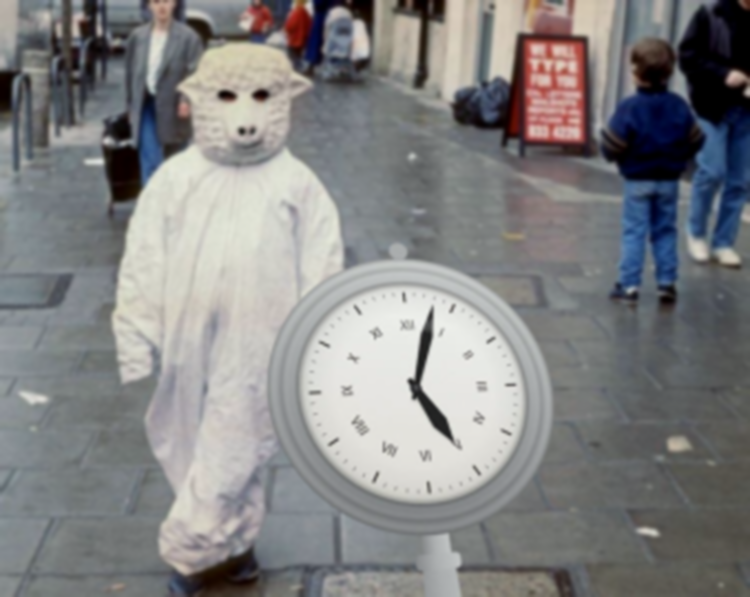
5:03
